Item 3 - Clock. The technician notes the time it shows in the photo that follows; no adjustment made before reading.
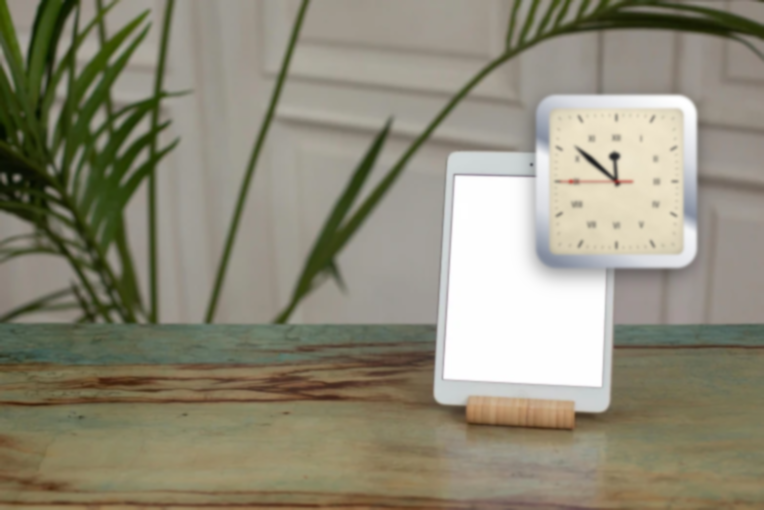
11:51:45
